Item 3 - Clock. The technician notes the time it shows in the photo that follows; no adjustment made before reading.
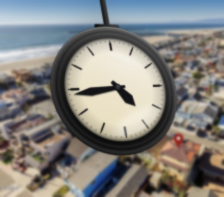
4:44
